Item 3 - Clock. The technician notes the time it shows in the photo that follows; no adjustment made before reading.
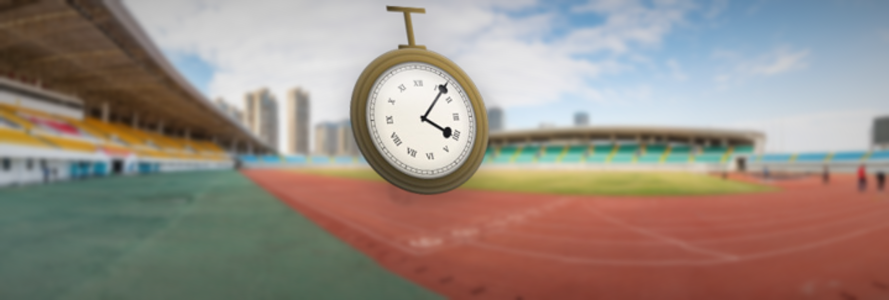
4:07
